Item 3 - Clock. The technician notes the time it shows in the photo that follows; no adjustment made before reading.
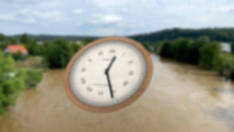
12:26
